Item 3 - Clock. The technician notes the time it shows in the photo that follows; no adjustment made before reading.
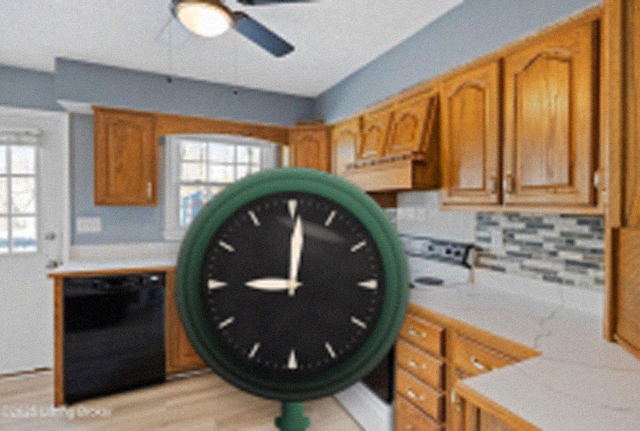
9:01
